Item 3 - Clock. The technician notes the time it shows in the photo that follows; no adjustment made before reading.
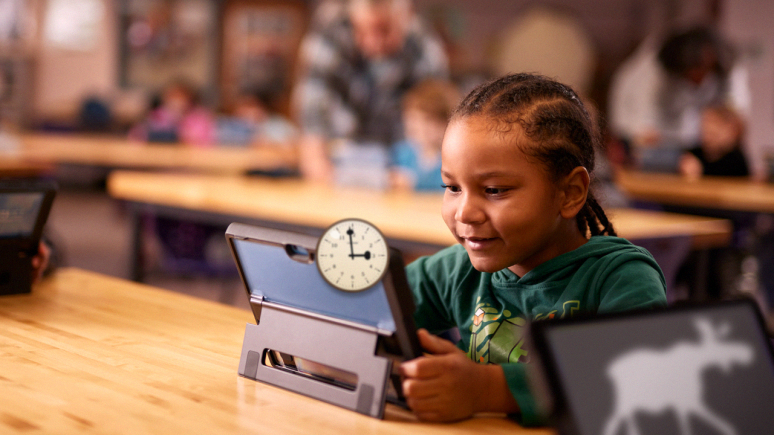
2:59
